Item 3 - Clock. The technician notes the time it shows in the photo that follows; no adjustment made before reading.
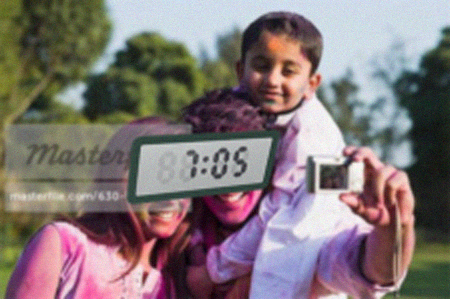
7:05
